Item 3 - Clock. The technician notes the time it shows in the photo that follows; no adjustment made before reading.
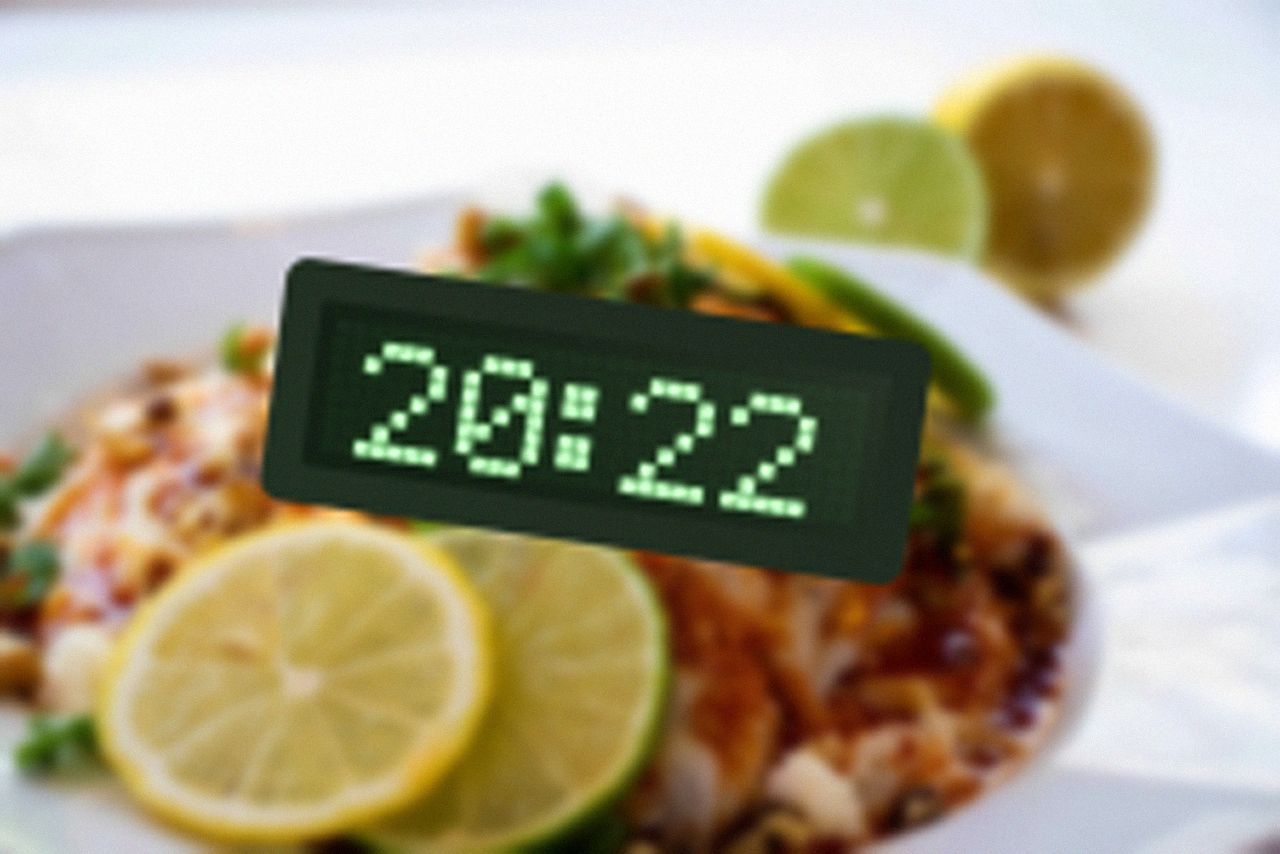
20:22
